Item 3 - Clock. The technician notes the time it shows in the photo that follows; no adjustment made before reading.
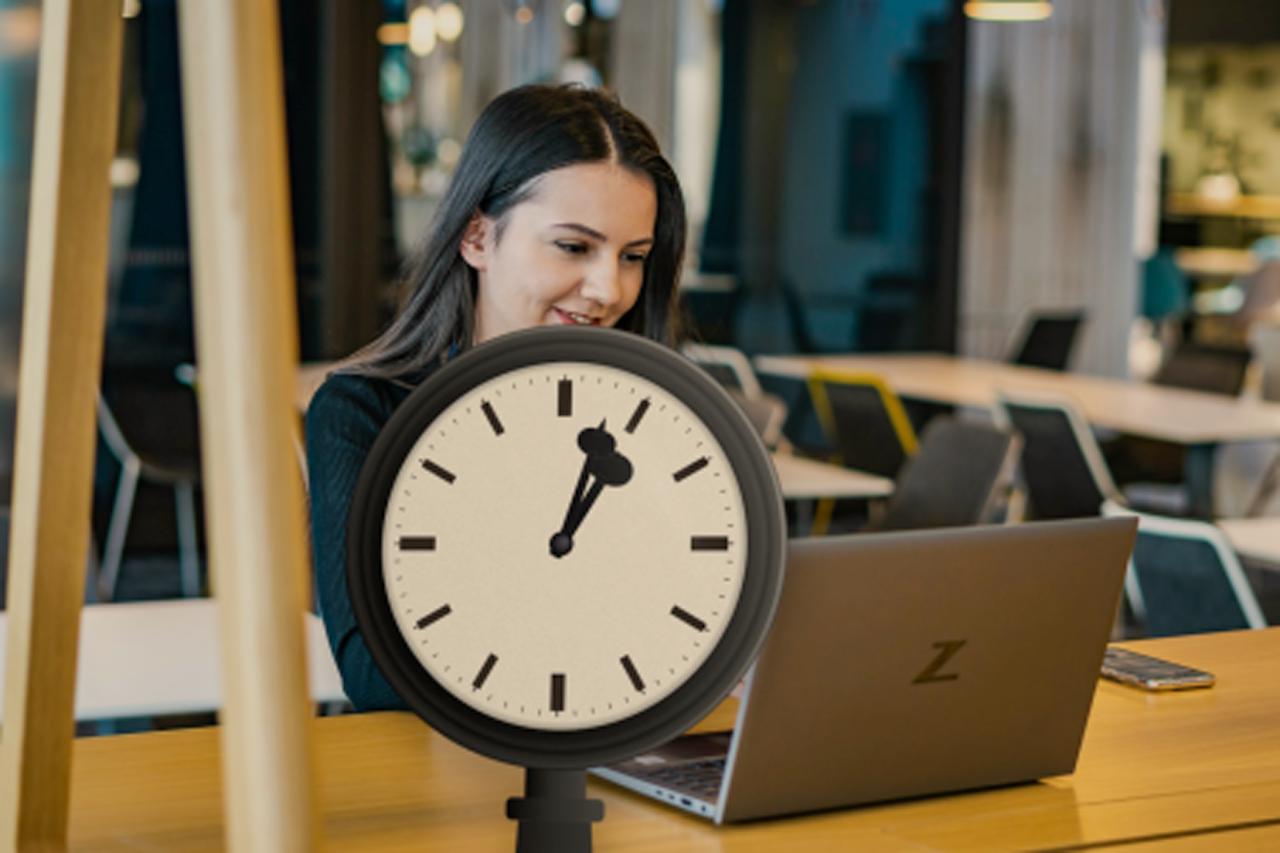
1:03
